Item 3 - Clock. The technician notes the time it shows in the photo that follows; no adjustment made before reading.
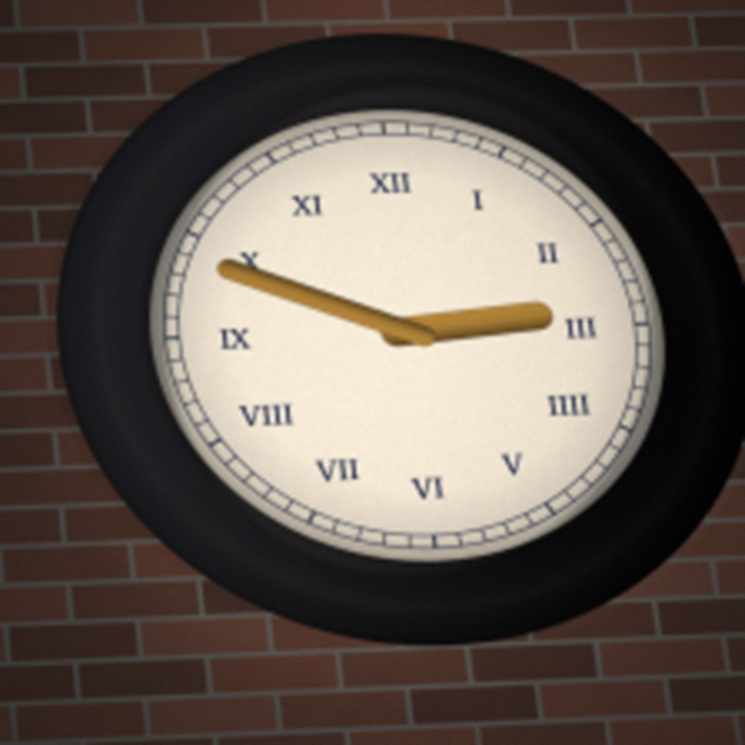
2:49
